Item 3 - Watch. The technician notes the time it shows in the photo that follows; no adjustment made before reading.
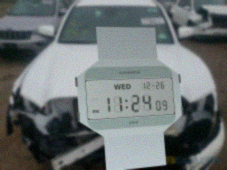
11:24:09
